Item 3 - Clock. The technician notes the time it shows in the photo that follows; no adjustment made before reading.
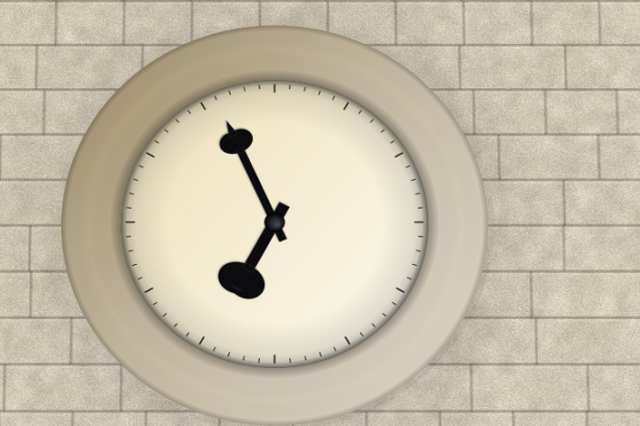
6:56
